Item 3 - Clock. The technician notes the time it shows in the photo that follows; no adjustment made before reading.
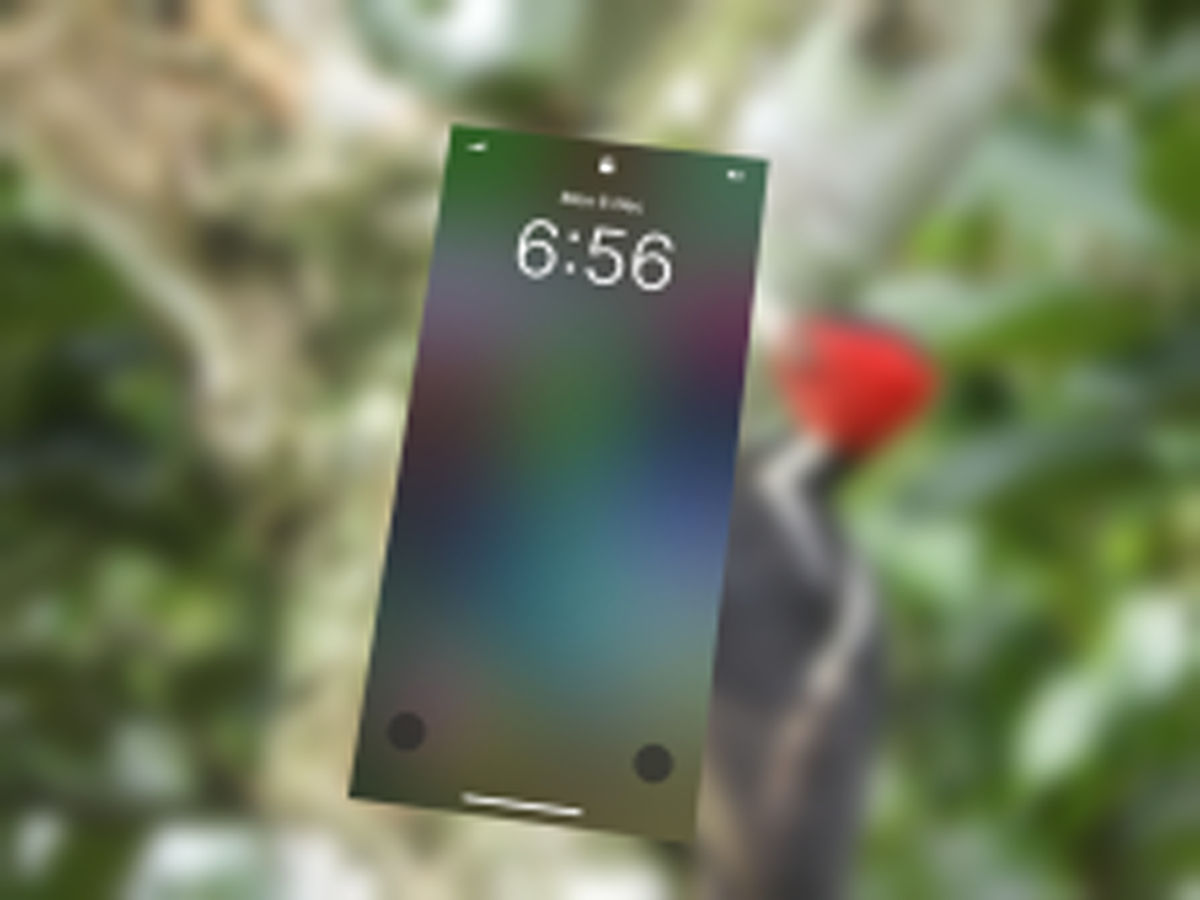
6:56
